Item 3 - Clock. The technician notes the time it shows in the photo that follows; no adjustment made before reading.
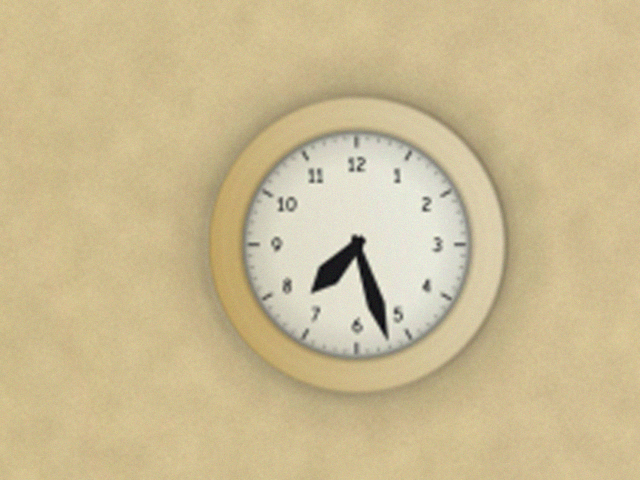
7:27
